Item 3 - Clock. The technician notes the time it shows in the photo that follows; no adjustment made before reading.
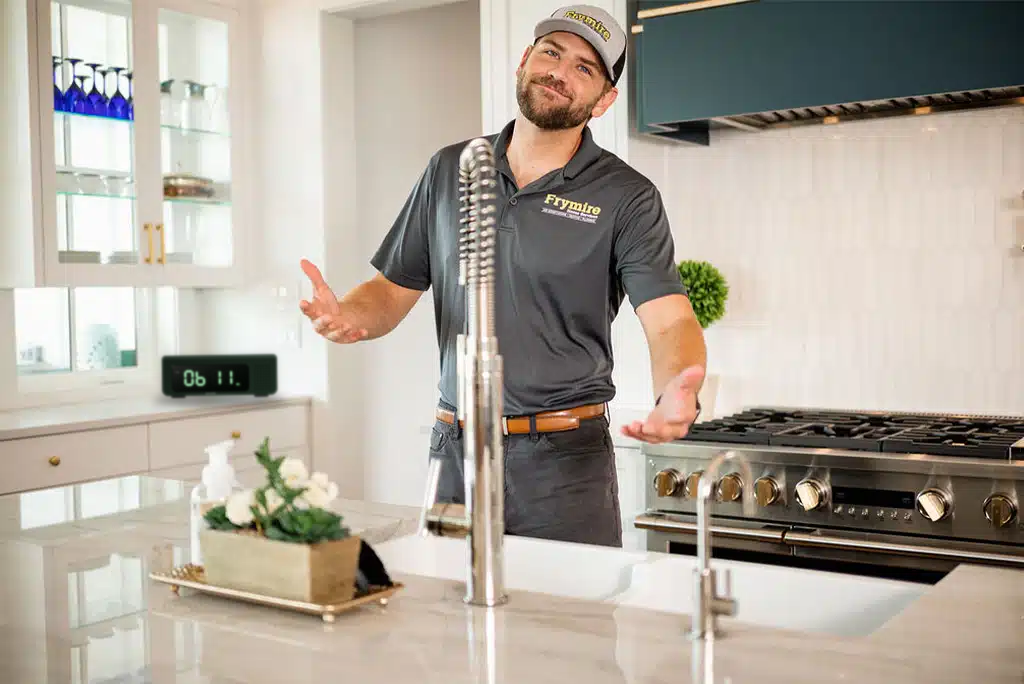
6:11
